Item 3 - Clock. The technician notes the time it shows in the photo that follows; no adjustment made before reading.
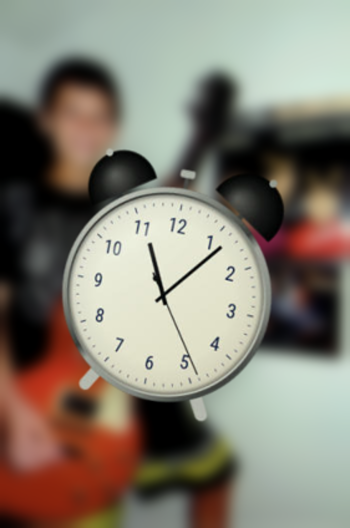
11:06:24
